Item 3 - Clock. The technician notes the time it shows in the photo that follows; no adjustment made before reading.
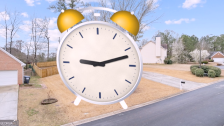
9:12
